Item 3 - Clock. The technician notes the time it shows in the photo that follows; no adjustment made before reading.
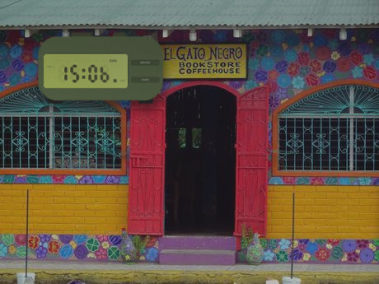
15:06
